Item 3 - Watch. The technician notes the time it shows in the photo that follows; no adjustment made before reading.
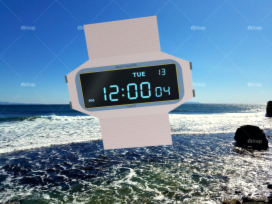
12:00:04
